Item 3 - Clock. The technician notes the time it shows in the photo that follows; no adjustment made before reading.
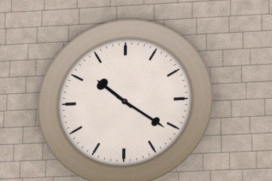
10:21
